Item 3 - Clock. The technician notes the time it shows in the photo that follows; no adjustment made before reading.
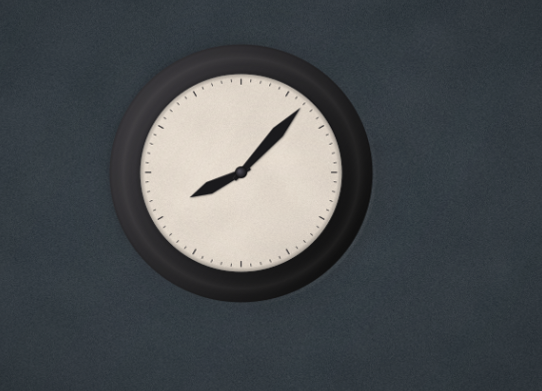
8:07
